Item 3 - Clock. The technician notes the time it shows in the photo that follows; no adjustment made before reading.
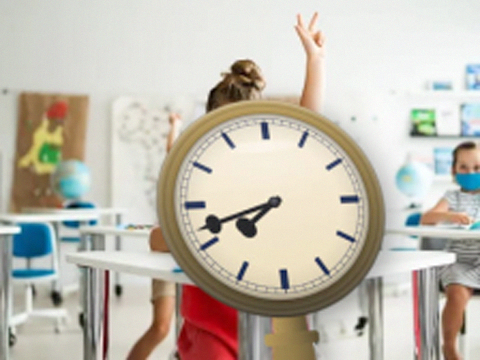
7:42
